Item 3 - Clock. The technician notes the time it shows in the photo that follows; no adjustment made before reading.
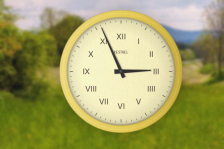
2:56
